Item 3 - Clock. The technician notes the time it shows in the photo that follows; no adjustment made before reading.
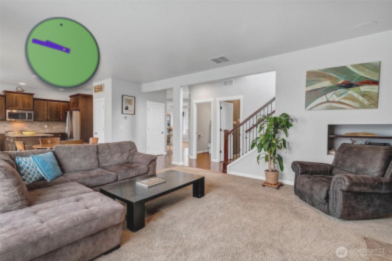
9:48
